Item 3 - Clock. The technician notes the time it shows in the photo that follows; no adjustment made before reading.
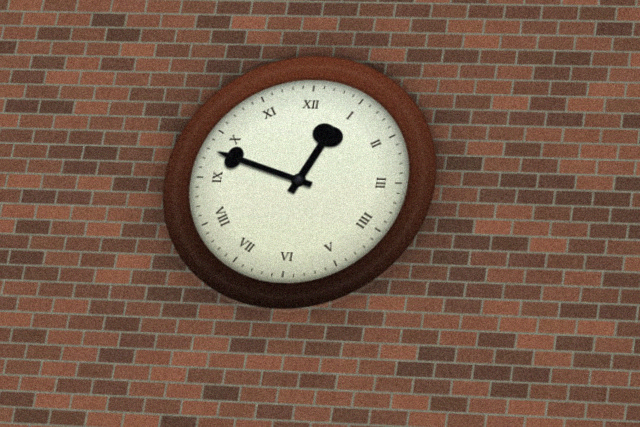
12:48
